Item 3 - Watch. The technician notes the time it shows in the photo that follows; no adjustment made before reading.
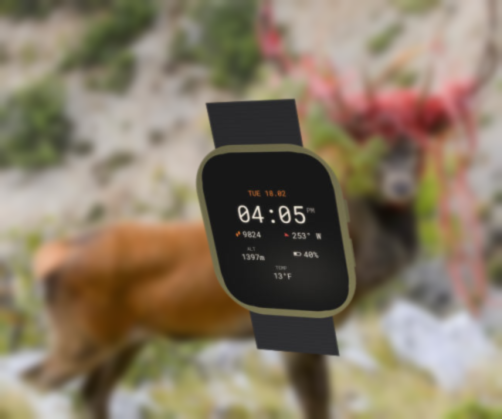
4:05
